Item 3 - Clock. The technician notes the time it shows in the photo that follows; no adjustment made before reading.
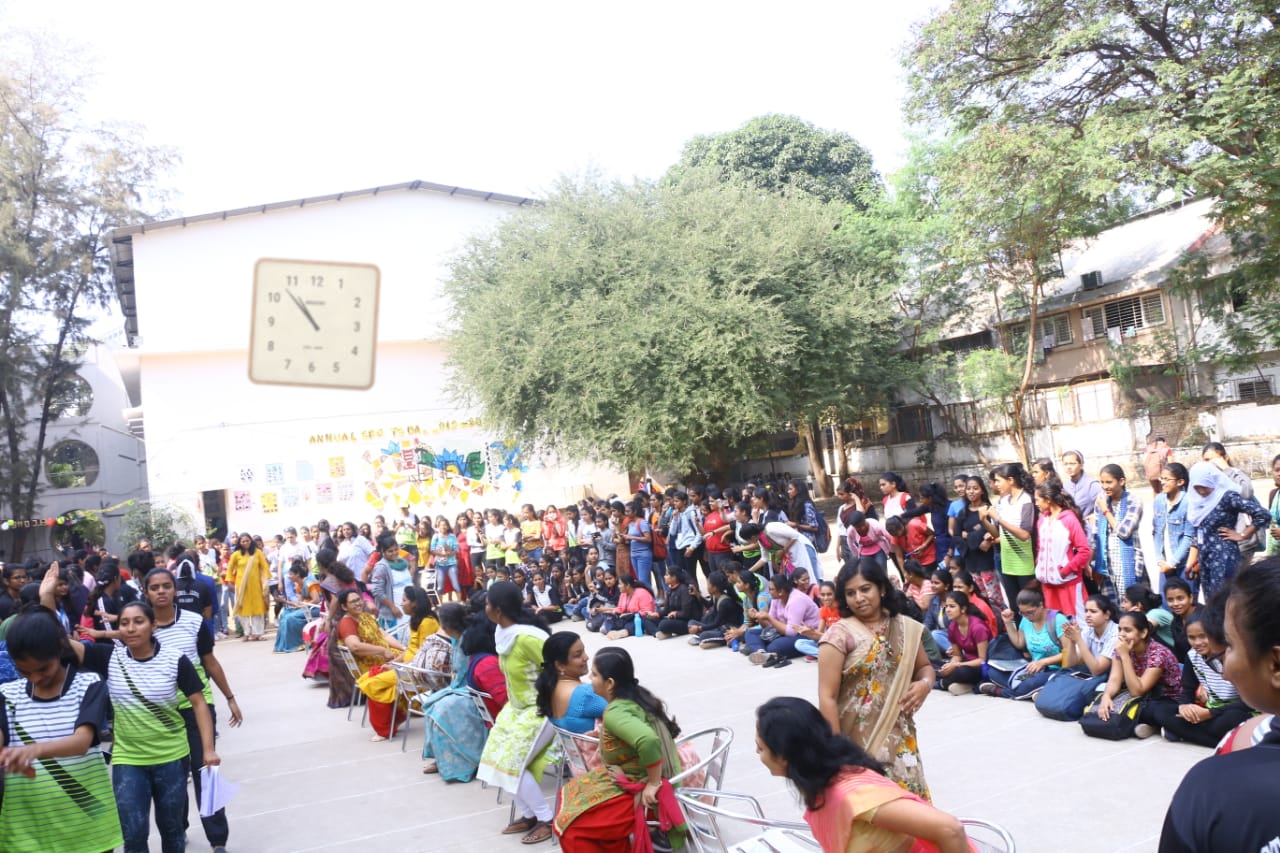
10:53
